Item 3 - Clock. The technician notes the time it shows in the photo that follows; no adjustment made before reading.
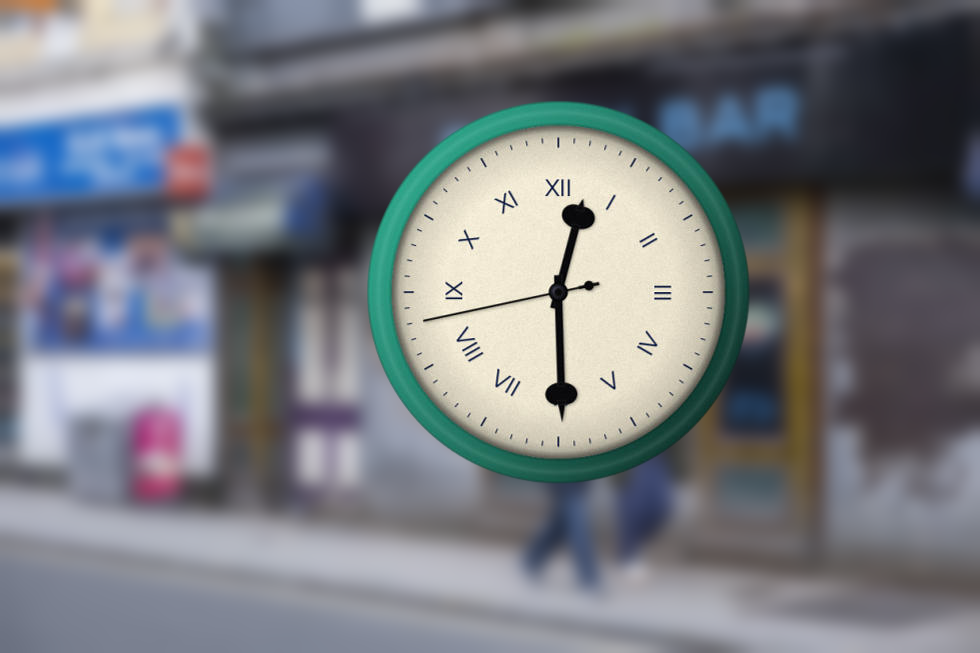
12:29:43
